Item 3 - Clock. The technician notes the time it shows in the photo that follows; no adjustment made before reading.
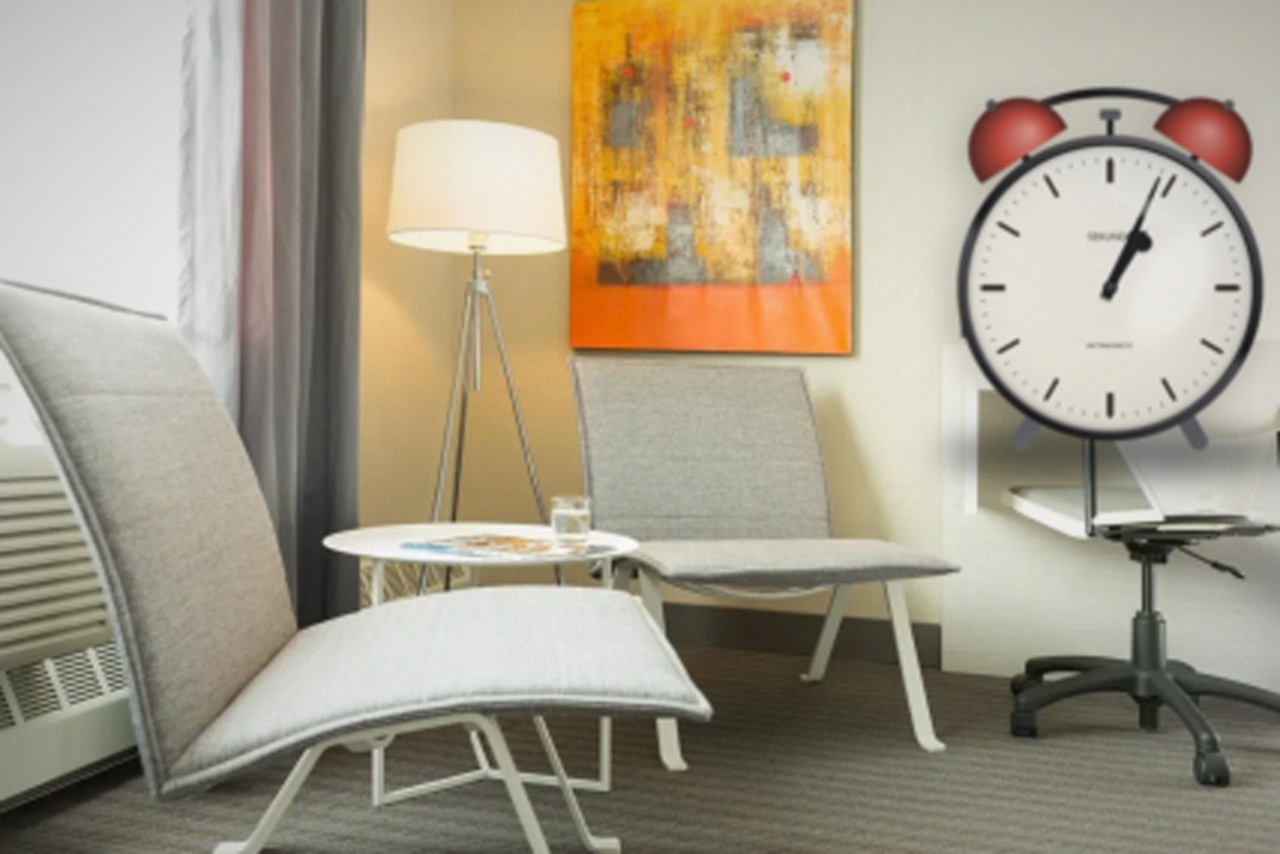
1:04
